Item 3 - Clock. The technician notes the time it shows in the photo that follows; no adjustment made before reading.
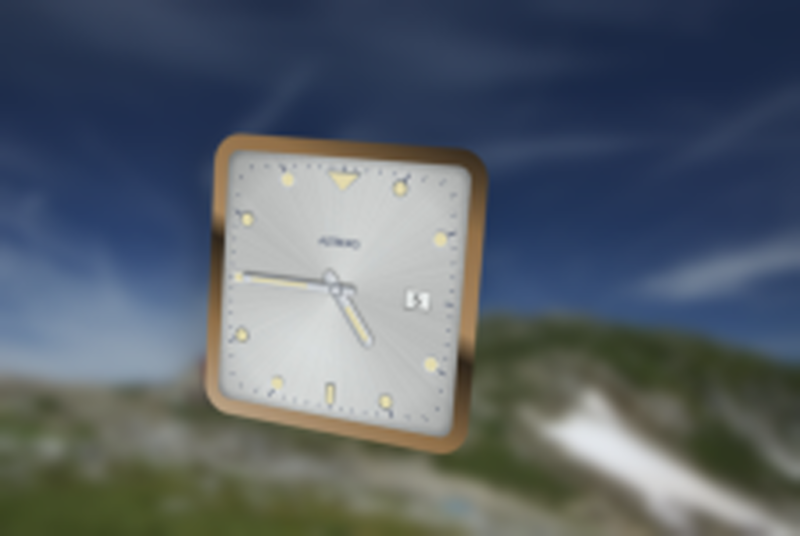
4:45
